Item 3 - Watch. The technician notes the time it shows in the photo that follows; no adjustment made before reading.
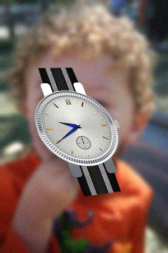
9:40
